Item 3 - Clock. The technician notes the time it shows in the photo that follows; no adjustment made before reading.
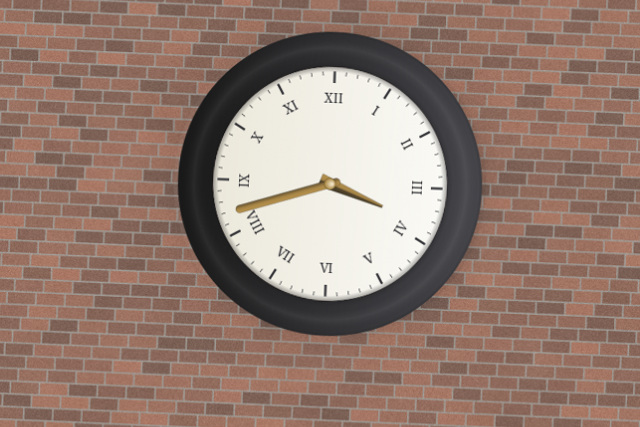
3:42
